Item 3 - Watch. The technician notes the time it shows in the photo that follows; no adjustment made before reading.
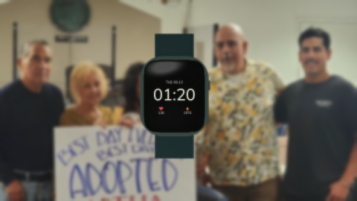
1:20
